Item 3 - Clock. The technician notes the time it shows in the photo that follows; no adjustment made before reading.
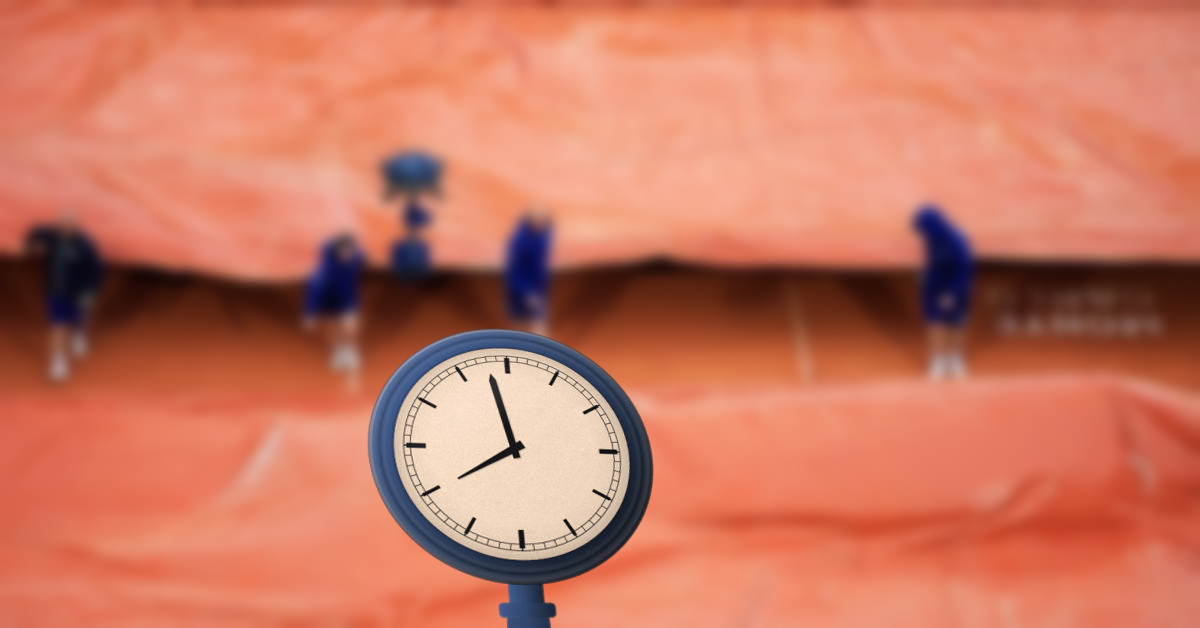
7:58
